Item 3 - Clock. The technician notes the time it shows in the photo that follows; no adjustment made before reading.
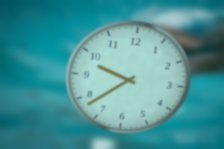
9:38
